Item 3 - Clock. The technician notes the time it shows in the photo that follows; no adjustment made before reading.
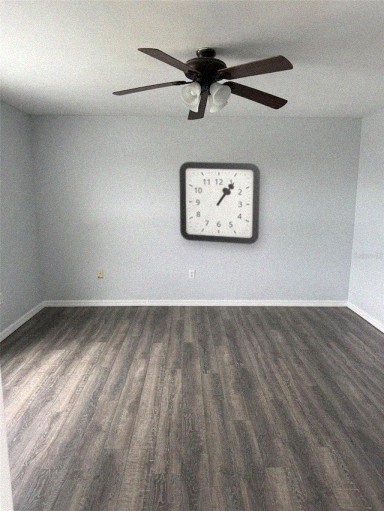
1:06
